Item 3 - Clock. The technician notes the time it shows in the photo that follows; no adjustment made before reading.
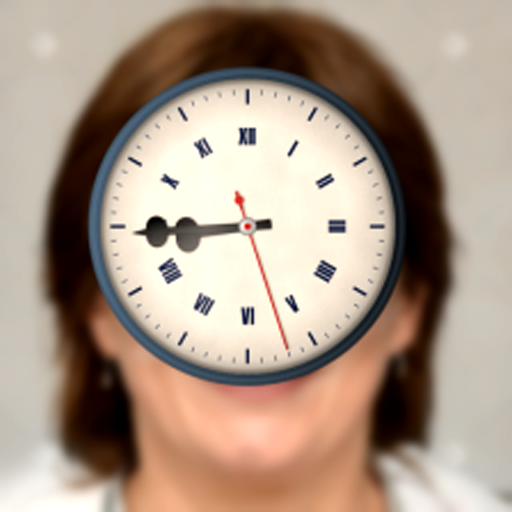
8:44:27
